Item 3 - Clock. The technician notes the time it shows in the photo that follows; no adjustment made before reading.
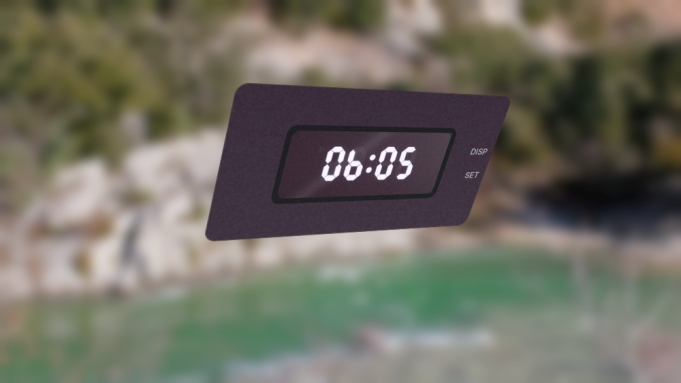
6:05
